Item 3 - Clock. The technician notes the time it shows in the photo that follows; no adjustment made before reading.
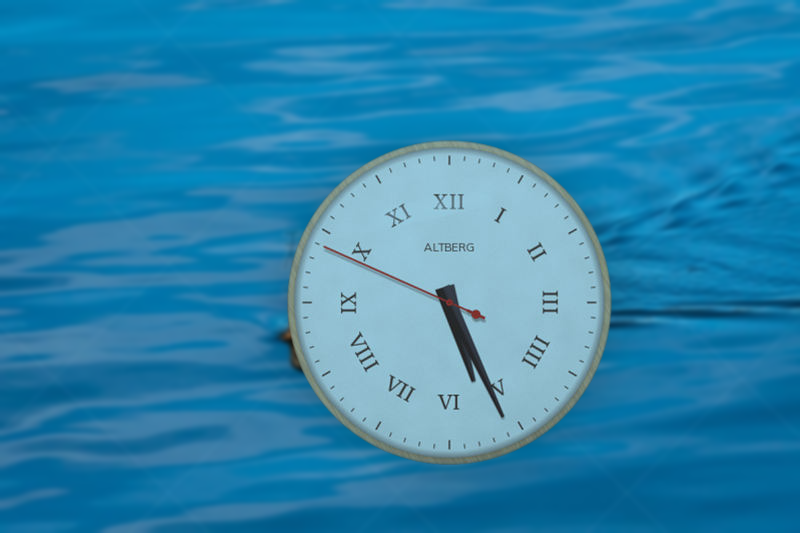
5:25:49
